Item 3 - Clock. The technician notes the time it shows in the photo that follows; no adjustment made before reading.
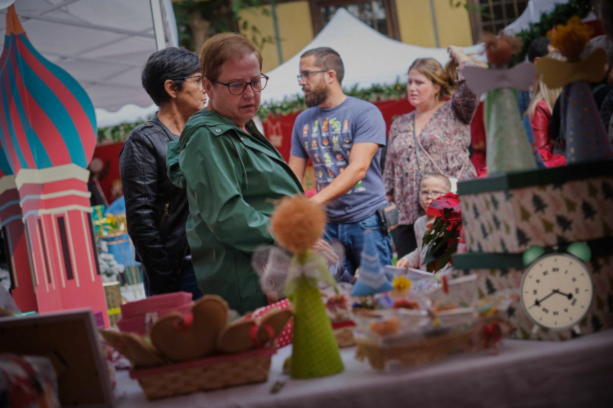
3:40
